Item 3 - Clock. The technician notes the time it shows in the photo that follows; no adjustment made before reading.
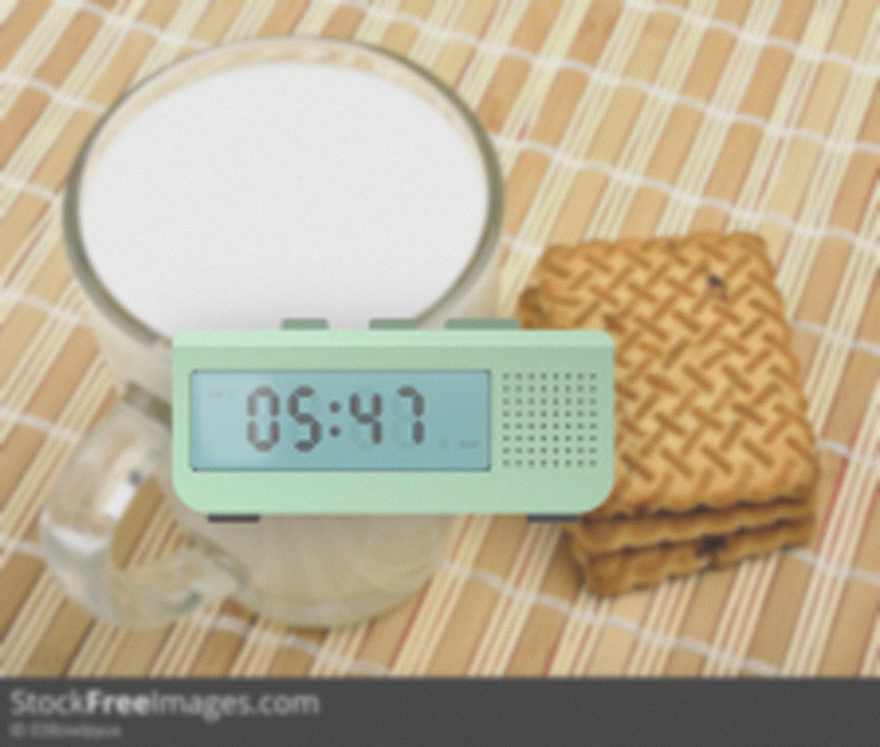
5:47
